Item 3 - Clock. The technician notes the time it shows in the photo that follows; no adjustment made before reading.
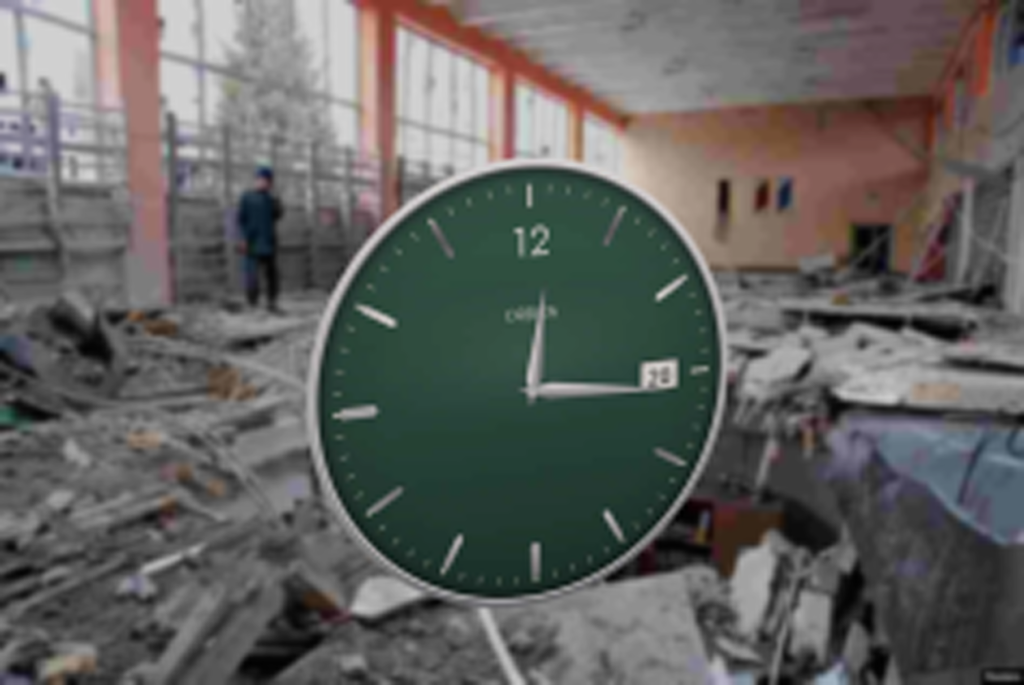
12:16
